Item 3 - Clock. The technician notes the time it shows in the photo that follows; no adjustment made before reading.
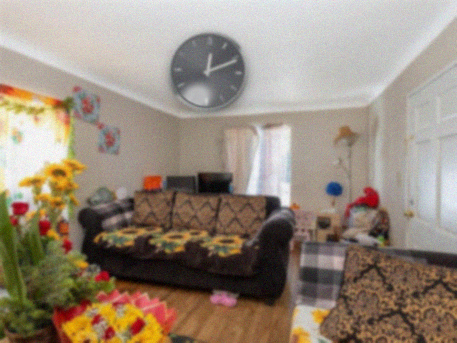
12:11
